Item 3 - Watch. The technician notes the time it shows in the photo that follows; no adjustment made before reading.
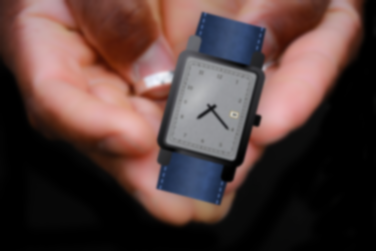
7:21
